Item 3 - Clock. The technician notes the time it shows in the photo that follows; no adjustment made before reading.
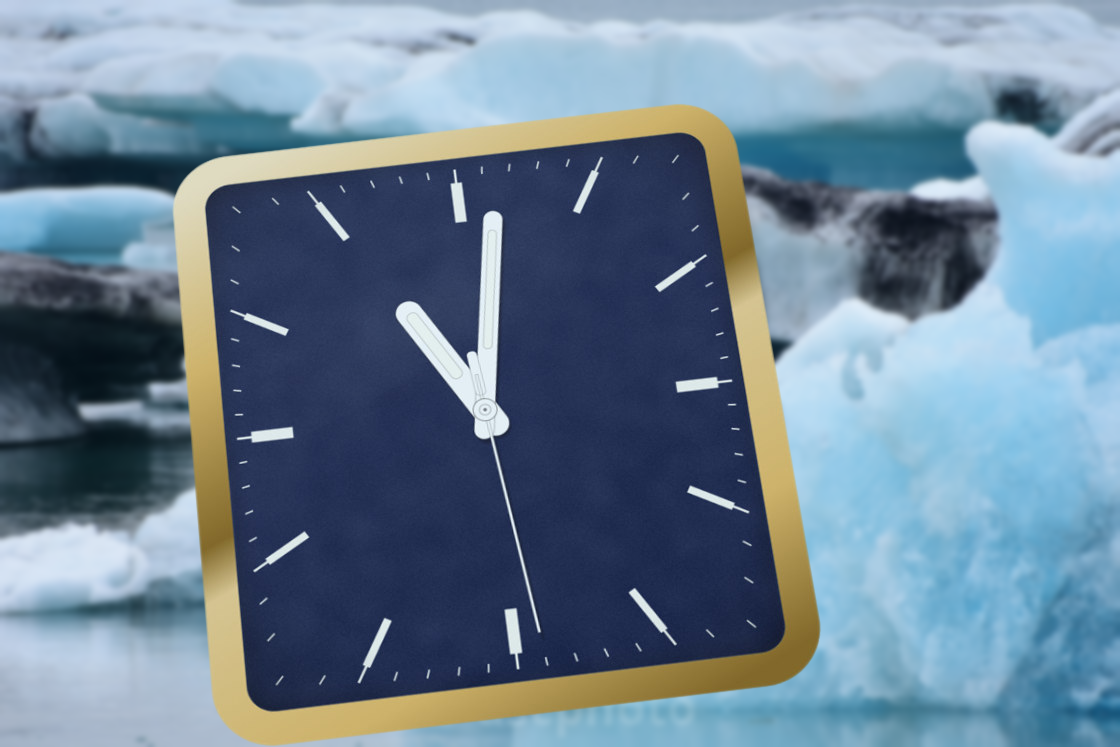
11:01:29
